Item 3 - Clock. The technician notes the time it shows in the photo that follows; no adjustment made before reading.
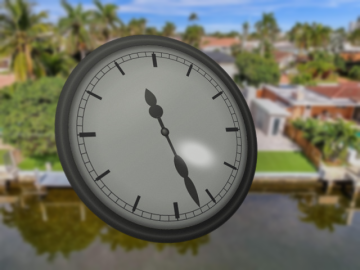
11:27
